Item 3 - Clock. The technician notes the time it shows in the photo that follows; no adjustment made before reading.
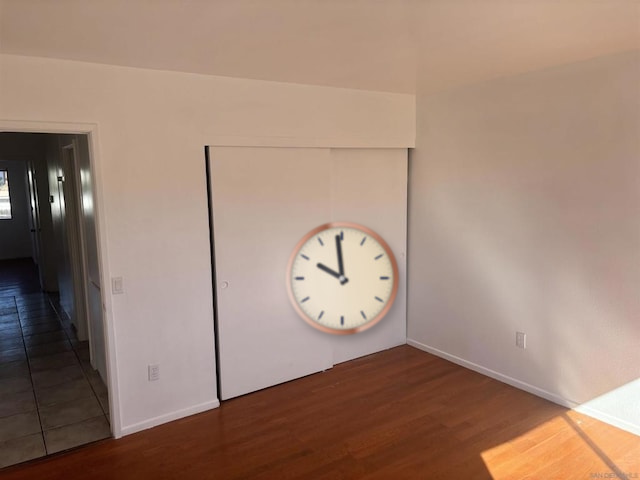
9:59
